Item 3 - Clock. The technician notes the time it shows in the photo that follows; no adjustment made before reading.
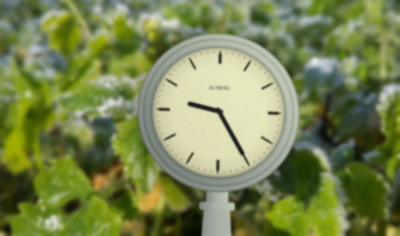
9:25
